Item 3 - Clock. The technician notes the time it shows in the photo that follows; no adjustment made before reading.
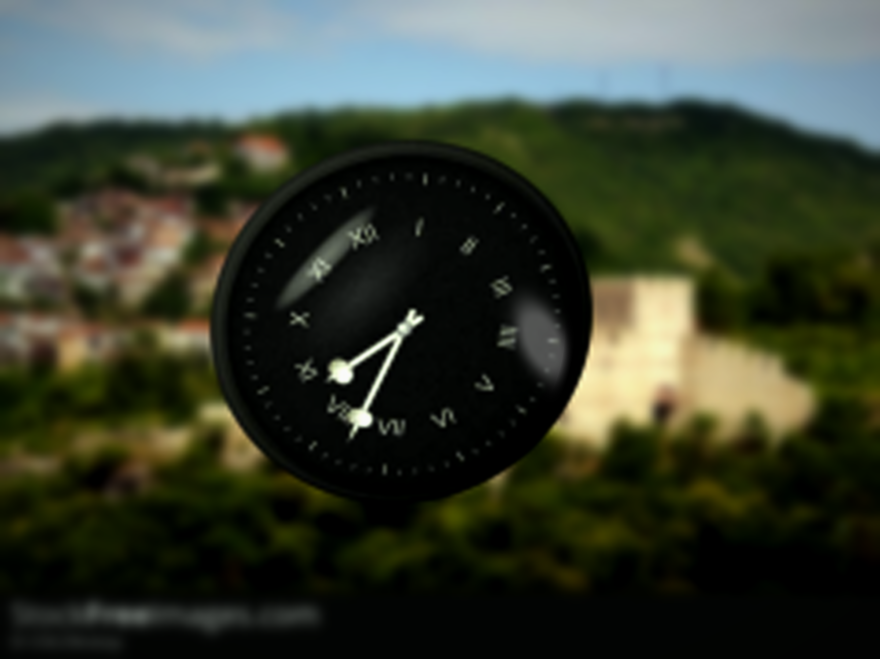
8:38
